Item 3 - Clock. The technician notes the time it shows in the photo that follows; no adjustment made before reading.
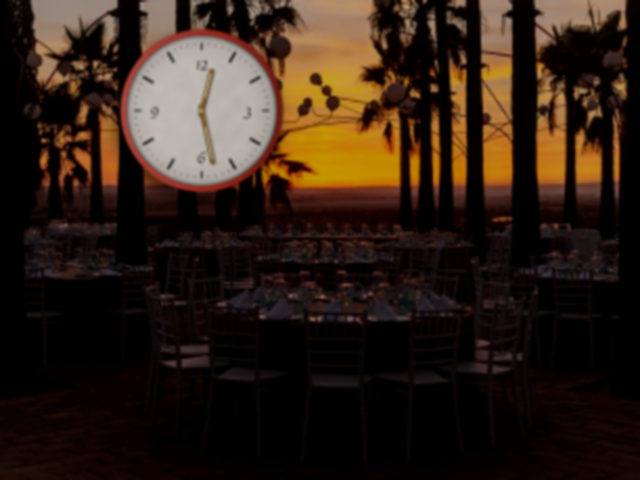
12:28
